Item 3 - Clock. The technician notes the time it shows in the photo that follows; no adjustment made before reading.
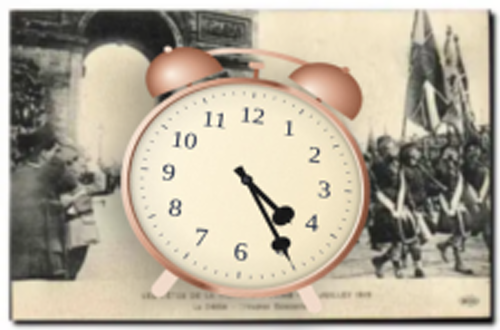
4:25
